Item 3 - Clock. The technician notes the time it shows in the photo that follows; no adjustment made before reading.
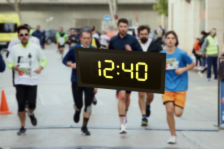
12:40
